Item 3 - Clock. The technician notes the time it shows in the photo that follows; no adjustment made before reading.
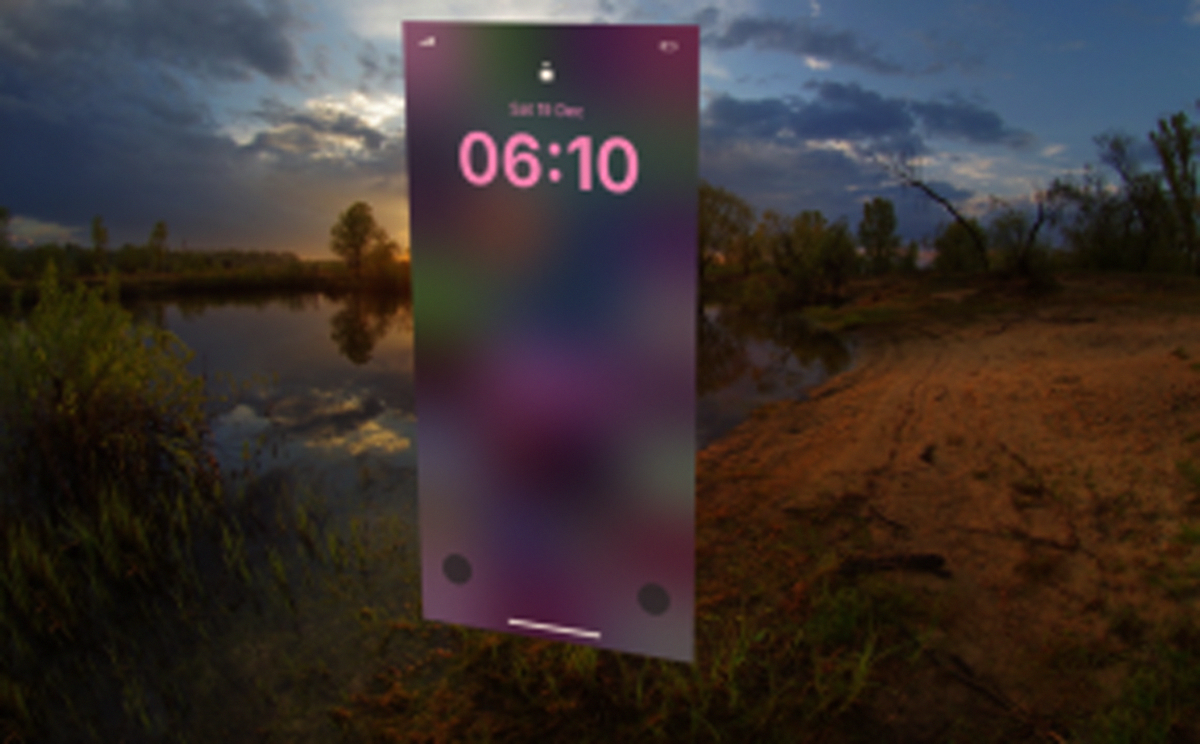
6:10
